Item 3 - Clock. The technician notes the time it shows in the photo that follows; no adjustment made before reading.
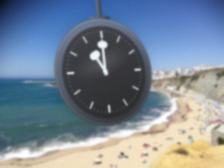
11:00
